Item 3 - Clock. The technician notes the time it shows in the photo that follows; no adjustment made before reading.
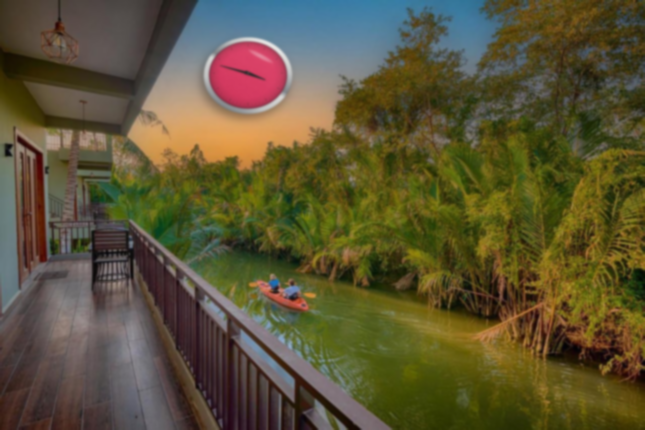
3:48
